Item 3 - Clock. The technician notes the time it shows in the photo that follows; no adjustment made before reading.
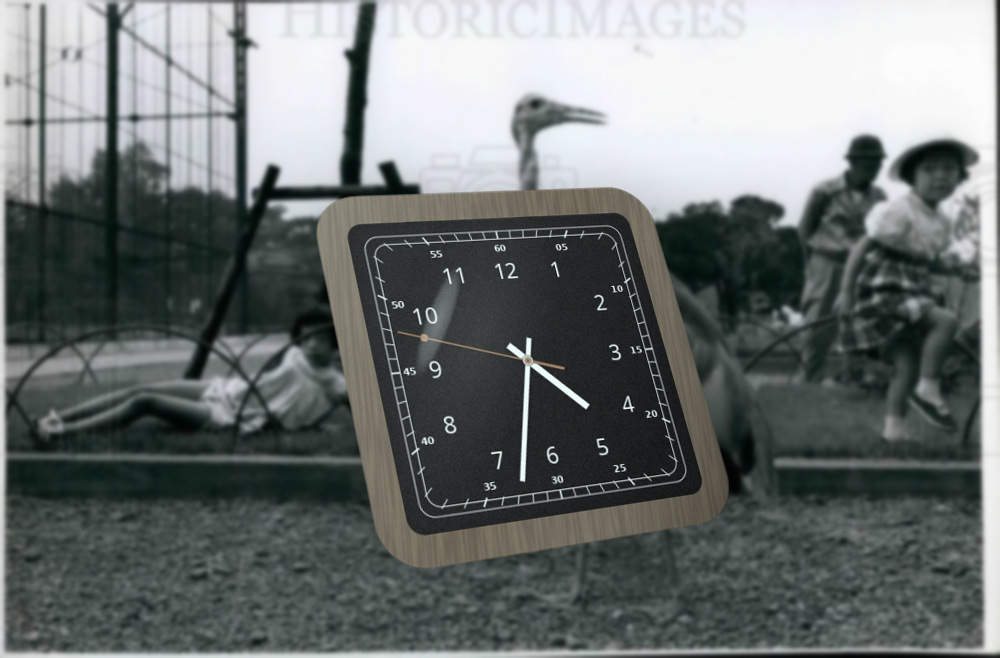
4:32:48
